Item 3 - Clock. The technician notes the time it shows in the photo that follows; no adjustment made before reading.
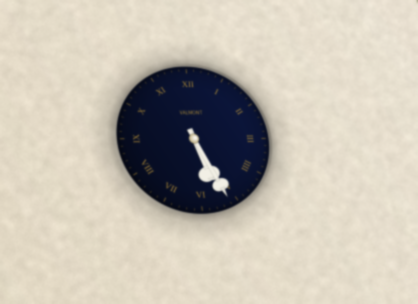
5:26
